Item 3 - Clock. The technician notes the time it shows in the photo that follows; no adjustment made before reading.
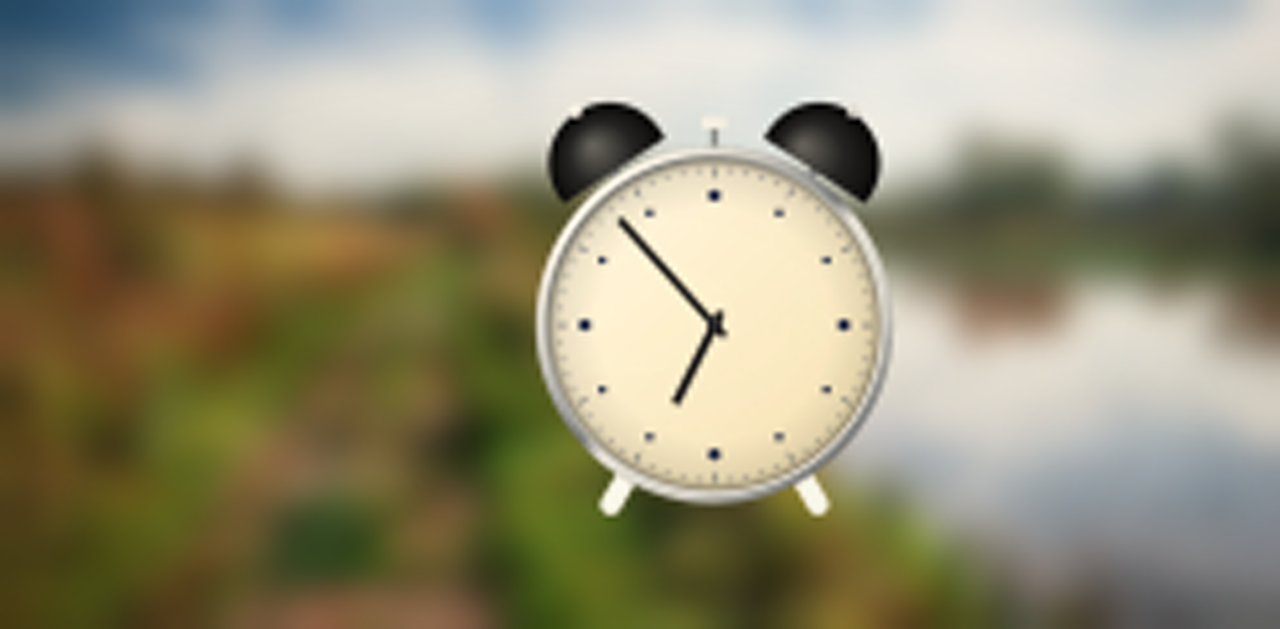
6:53
